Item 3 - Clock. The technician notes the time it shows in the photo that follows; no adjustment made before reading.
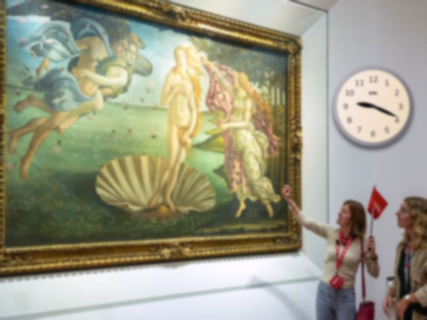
9:19
